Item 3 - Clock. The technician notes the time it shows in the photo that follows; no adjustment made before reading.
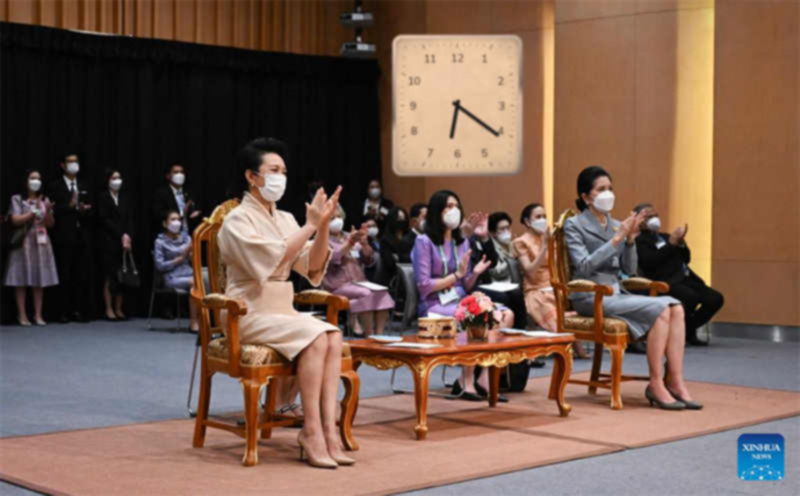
6:21
